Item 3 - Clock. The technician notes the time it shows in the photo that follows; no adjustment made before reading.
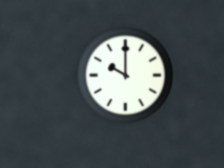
10:00
